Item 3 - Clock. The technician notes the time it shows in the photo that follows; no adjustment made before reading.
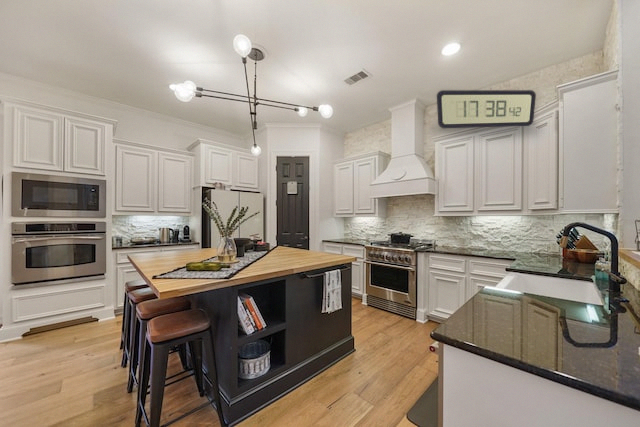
17:38:42
